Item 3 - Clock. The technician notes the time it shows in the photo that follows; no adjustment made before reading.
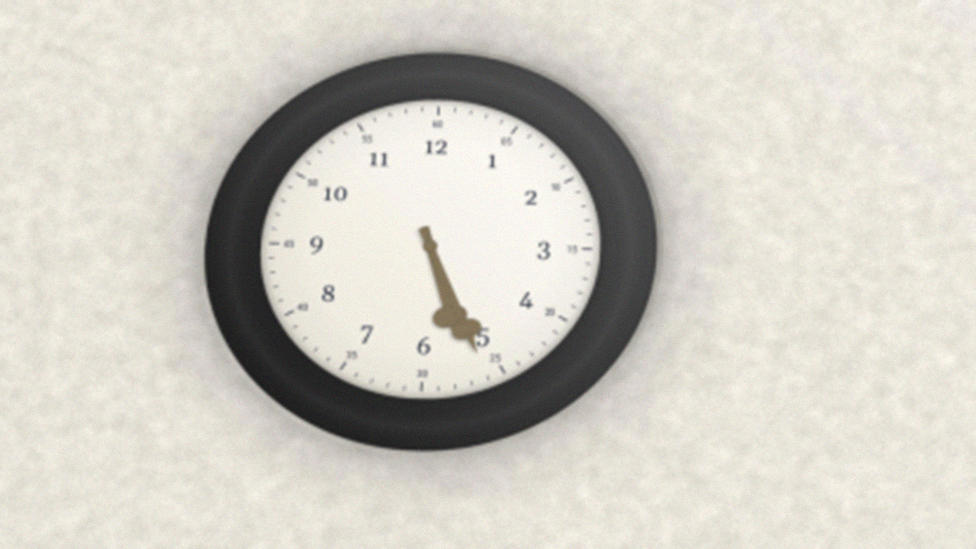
5:26
